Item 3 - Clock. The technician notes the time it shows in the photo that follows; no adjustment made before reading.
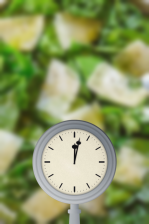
12:02
